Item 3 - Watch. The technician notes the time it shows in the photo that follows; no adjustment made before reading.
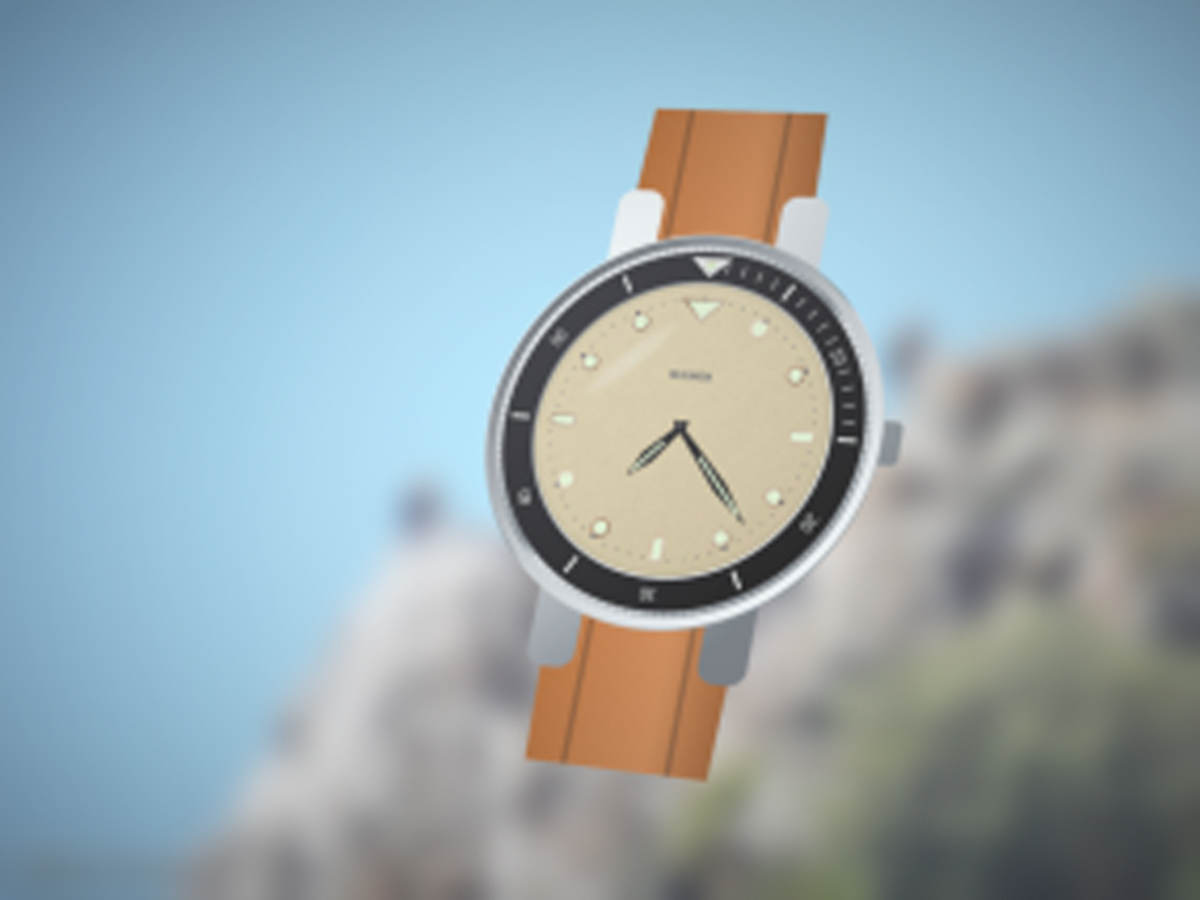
7:23
